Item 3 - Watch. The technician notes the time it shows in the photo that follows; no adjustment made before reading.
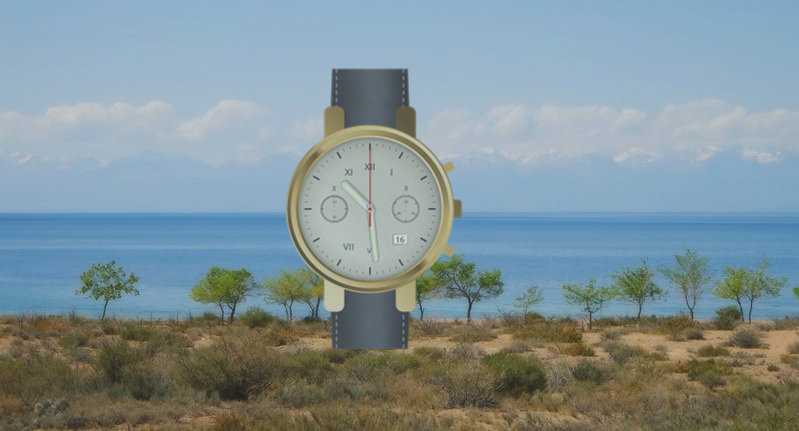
10:29
